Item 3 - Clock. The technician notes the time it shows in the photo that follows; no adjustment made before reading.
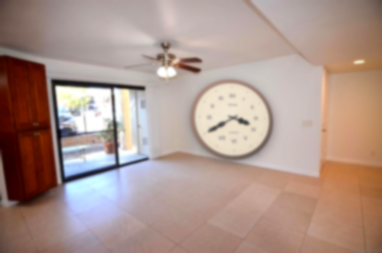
3:40
